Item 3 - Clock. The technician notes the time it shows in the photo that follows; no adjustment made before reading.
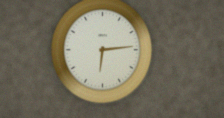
6:14
